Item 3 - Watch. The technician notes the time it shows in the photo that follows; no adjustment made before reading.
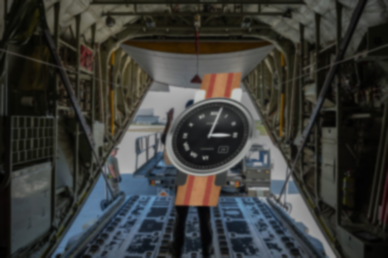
3:02
